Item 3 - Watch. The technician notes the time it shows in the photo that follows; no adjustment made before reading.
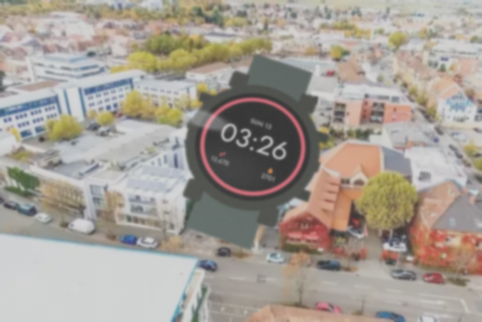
3:26
